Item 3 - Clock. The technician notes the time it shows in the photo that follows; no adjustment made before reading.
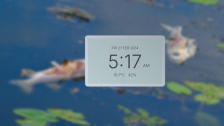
5:17
